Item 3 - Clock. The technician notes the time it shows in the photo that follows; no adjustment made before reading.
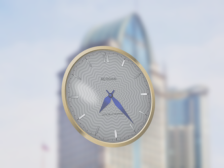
7:24
